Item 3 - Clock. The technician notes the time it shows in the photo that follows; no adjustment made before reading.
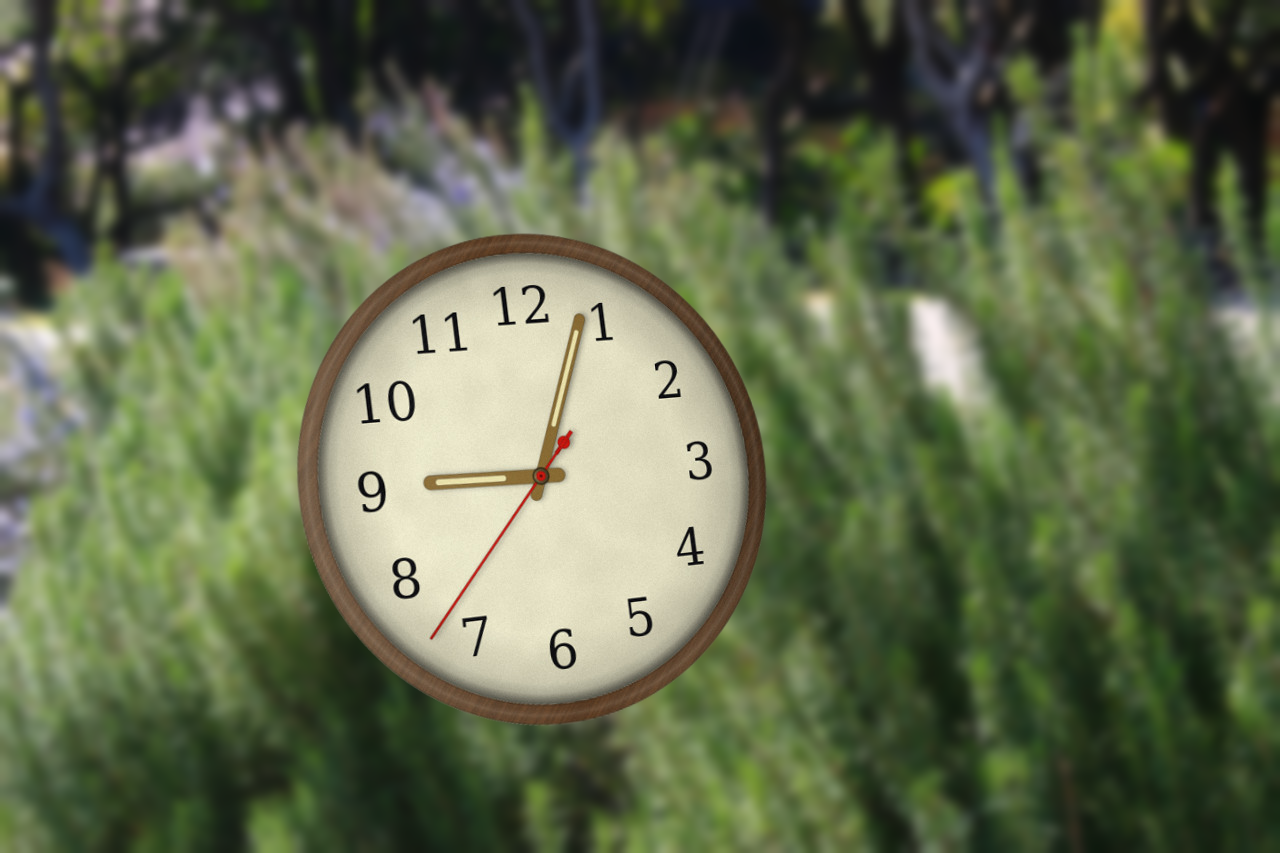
9:03:37
